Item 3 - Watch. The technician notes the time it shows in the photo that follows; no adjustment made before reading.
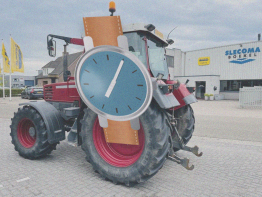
7:05
